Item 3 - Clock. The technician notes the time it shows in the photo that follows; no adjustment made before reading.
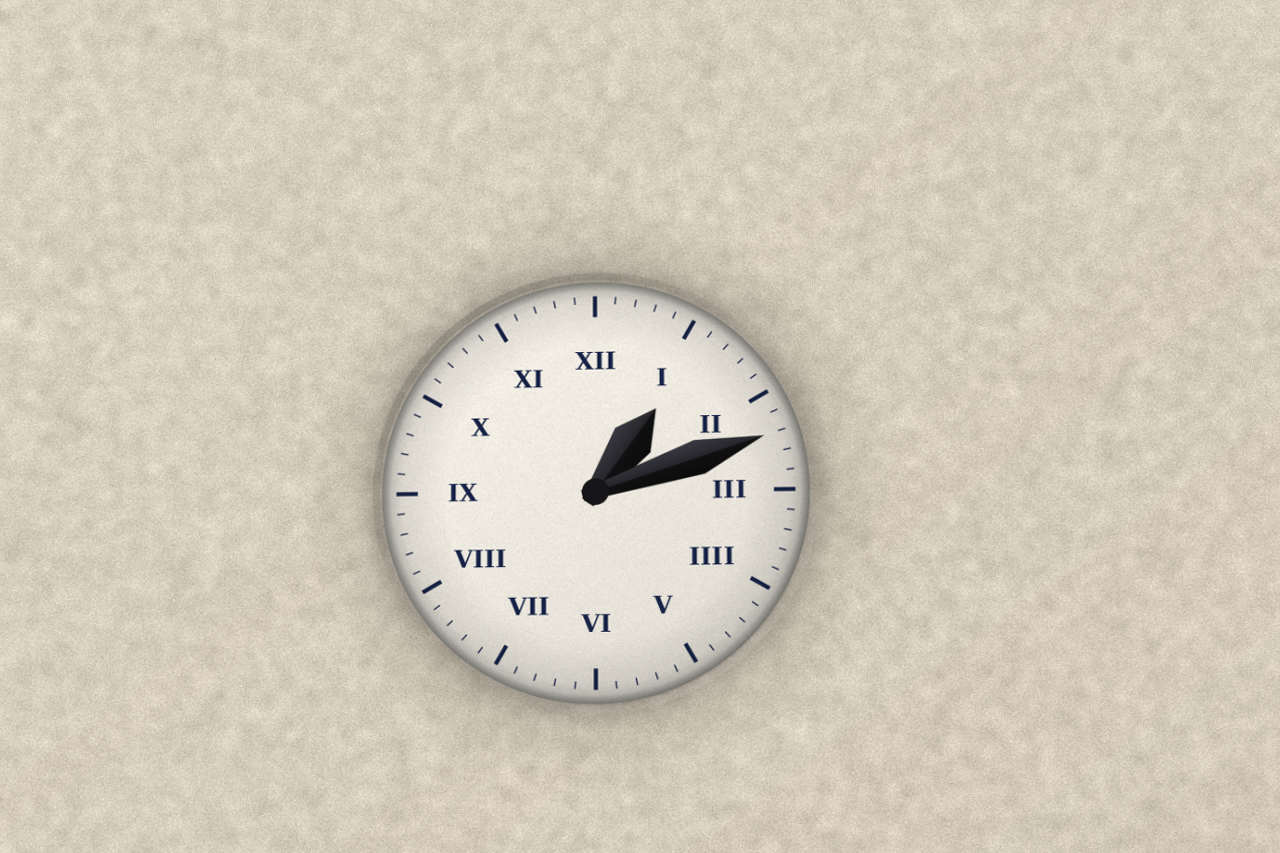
1:12
